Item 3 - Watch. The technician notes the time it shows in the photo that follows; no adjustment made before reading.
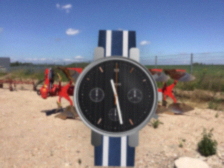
11:28
